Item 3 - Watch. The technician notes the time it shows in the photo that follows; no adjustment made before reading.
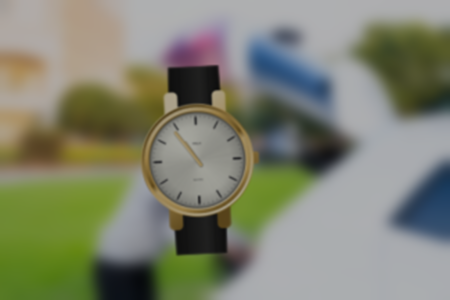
10:54
